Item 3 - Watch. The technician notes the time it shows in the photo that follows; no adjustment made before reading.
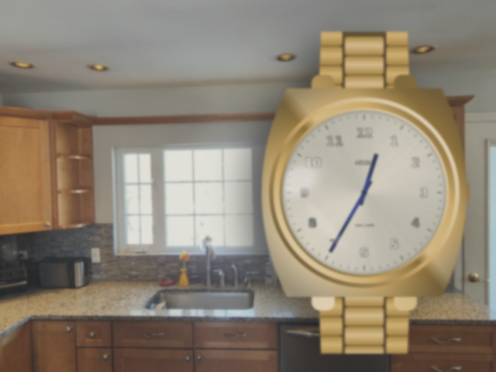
12:35
